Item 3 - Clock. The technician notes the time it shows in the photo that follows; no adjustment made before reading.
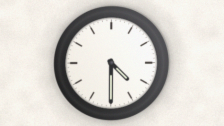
4:30
